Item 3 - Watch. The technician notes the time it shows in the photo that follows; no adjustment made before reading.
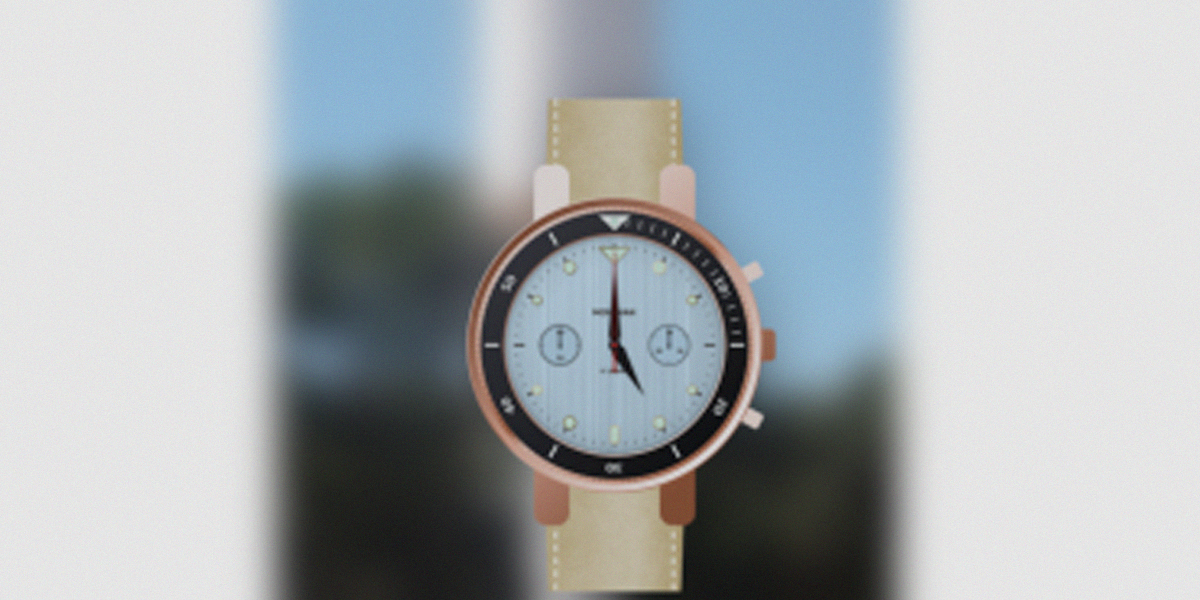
5:00
